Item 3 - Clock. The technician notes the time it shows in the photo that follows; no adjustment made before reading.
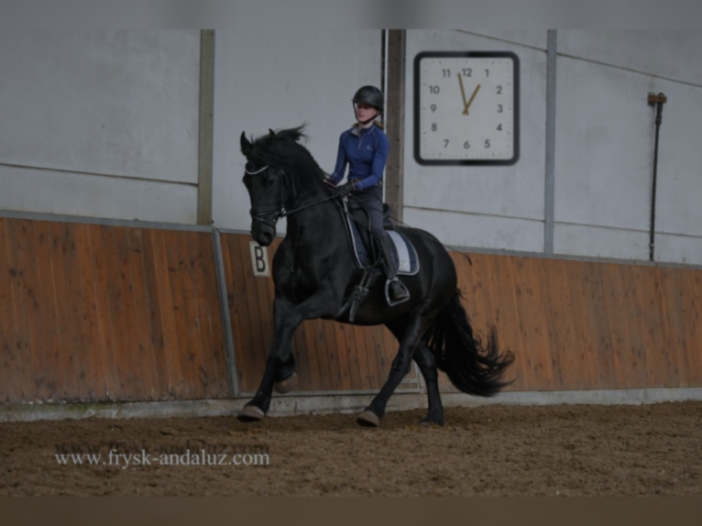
12:58
